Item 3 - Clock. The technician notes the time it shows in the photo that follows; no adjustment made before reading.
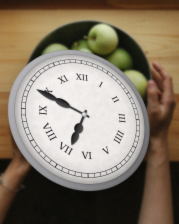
6:49
